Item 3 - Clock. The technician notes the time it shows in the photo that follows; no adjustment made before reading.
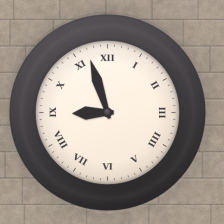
8:57
